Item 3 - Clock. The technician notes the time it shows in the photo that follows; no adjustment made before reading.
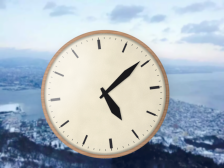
5:09
